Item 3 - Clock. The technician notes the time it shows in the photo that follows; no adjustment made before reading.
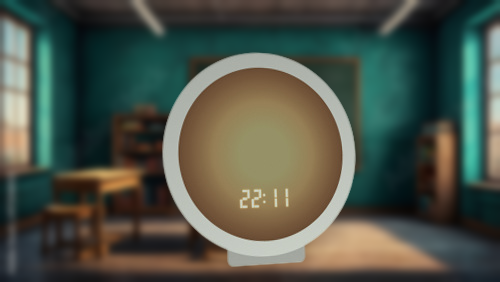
22:11
